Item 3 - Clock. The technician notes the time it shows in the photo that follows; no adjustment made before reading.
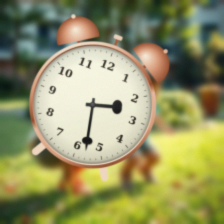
2:28
